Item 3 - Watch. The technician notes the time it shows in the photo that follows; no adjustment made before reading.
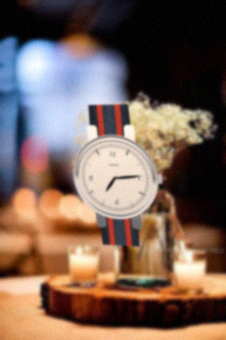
7:14
